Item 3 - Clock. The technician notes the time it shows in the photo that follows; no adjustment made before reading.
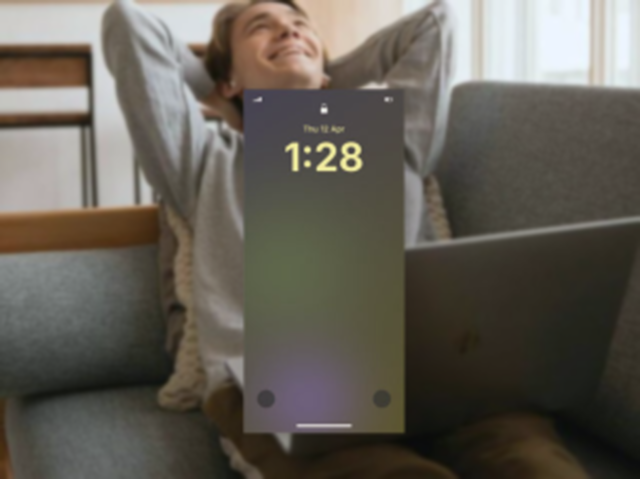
1:28
